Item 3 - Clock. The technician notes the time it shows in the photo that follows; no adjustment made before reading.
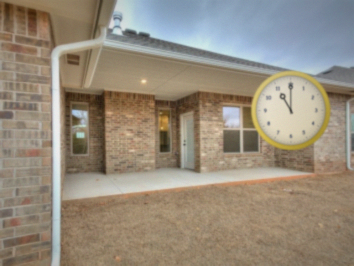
11:00
